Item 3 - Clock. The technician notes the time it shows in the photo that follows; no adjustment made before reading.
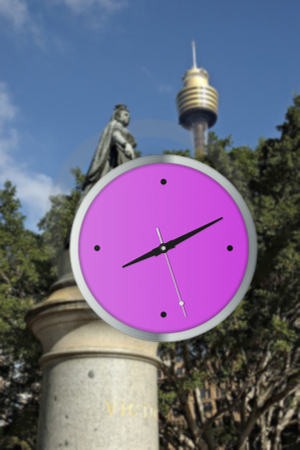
8:10:27
